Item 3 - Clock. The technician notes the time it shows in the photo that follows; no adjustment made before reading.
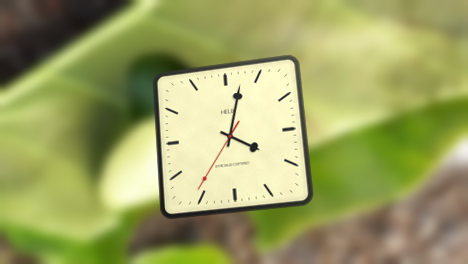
4:02:36
